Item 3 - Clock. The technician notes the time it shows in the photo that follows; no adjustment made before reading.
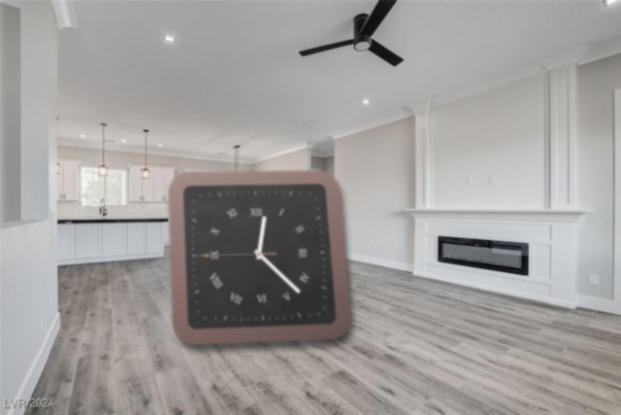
12:22:45
